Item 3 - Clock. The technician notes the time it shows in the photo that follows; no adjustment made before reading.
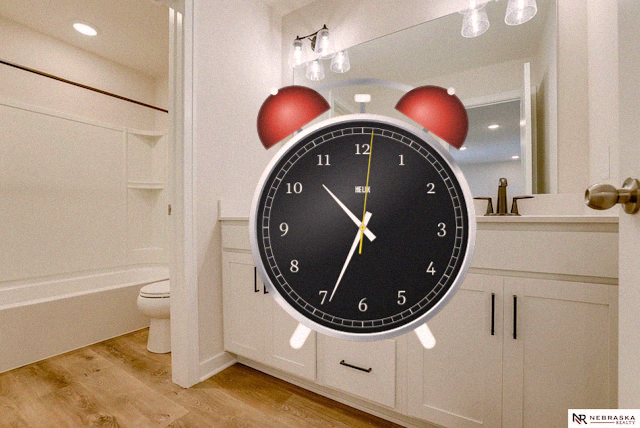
10:34:01
